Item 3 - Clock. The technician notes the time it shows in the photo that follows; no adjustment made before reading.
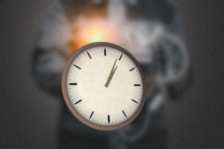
1:04
